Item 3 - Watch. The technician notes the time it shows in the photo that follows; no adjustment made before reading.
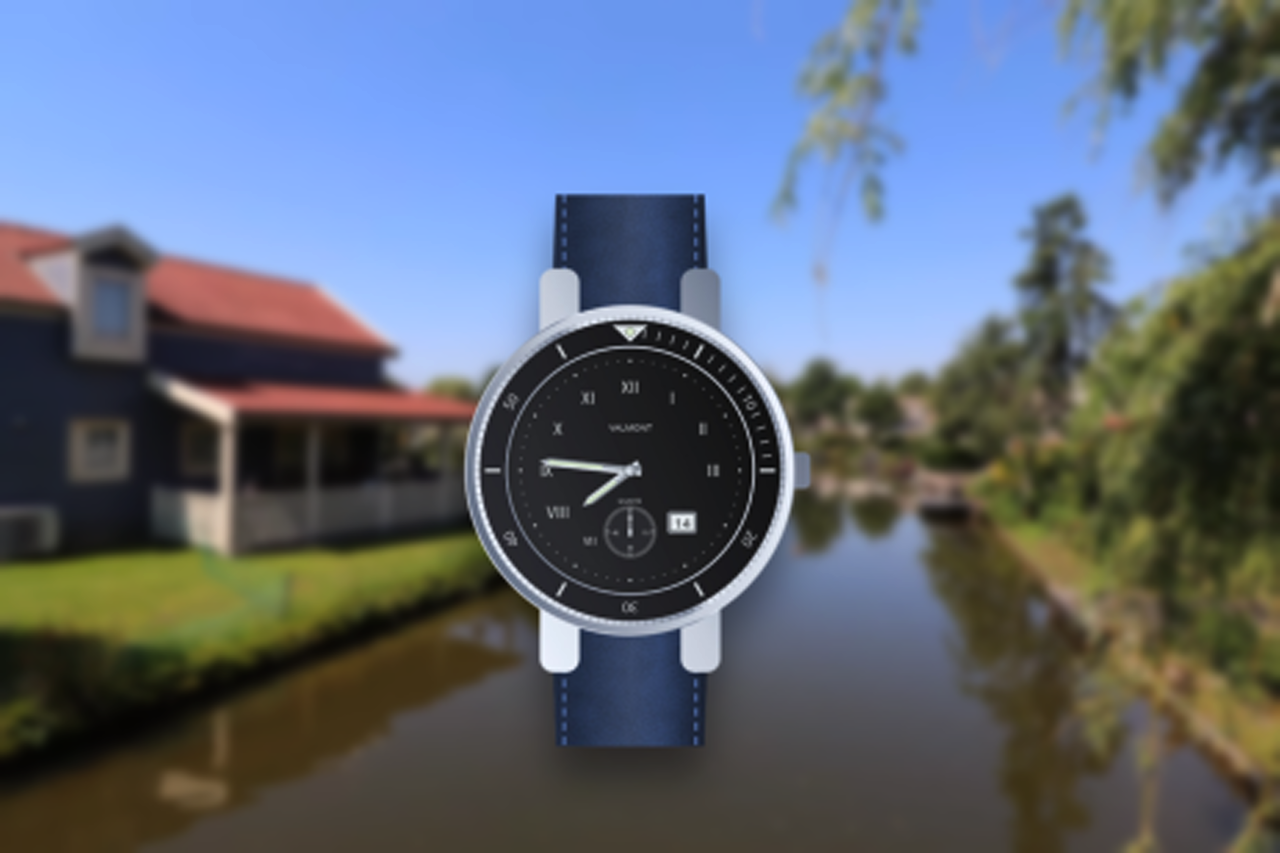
7:46
